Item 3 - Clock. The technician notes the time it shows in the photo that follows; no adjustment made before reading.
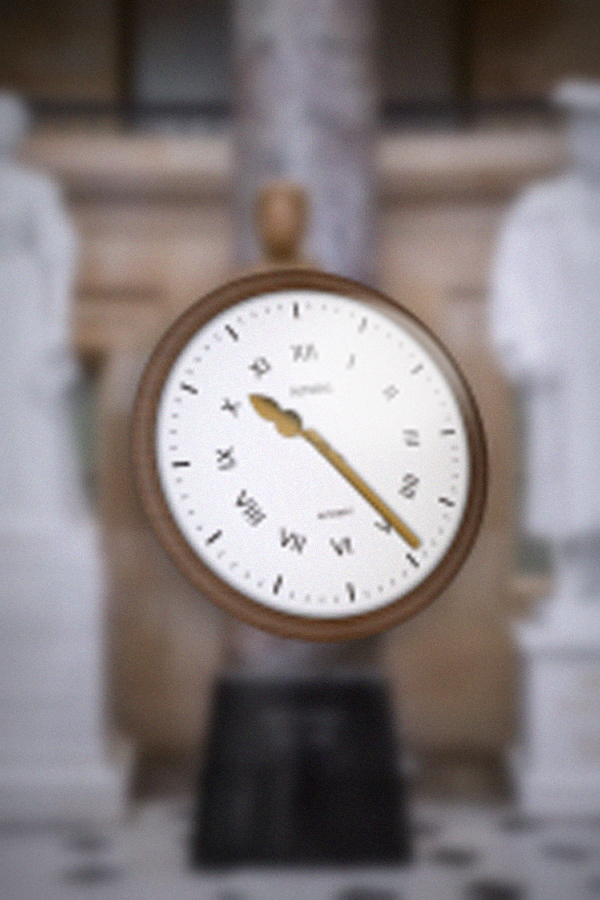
10:24
